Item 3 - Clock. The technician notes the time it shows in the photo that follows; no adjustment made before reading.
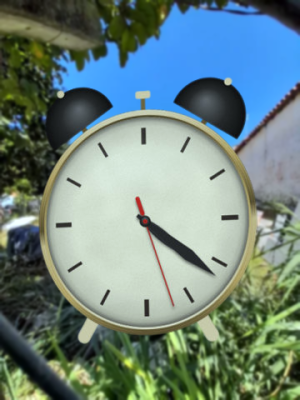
4:21:27
